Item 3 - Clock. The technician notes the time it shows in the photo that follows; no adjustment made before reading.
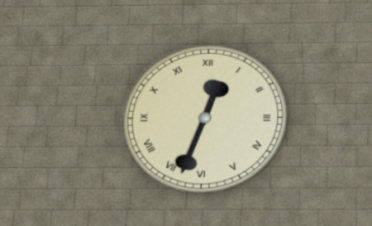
12:33
